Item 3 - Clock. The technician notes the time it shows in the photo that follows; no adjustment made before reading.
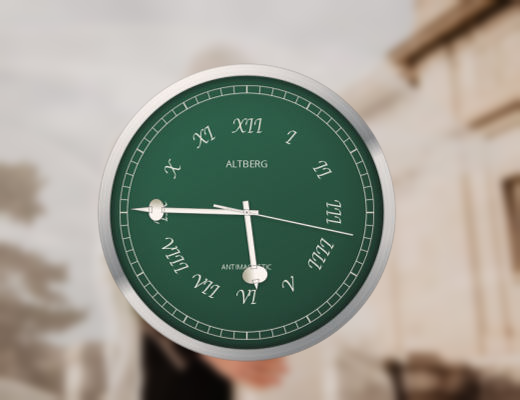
5:45:17
